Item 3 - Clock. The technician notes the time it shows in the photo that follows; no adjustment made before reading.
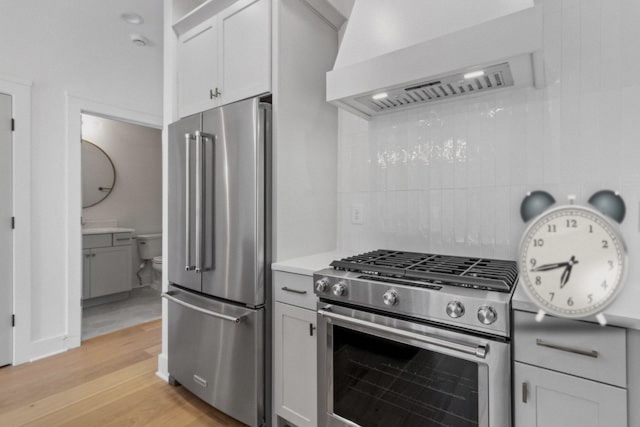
6:43
